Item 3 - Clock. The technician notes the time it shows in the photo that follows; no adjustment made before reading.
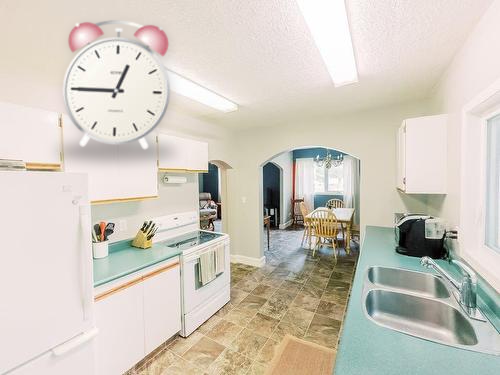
12:45
